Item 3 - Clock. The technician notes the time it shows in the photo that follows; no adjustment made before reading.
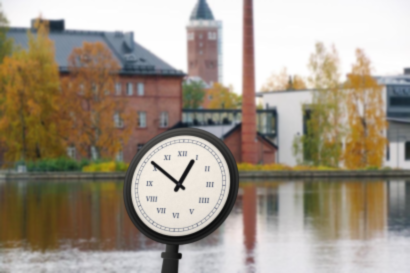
12:51
